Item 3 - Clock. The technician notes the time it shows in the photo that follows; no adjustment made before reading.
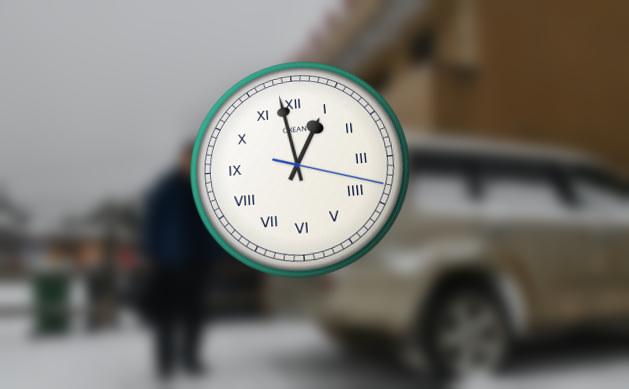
12:58:18
